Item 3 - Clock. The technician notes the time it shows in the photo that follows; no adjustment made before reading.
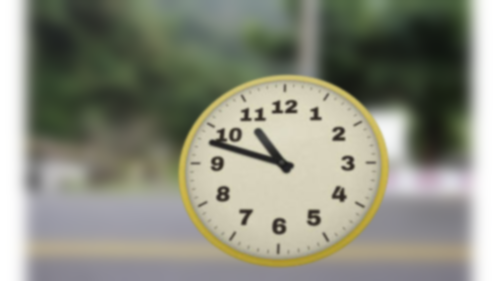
10:48
